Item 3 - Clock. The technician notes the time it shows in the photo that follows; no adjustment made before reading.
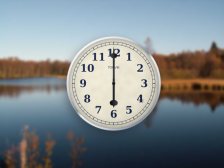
6:00
